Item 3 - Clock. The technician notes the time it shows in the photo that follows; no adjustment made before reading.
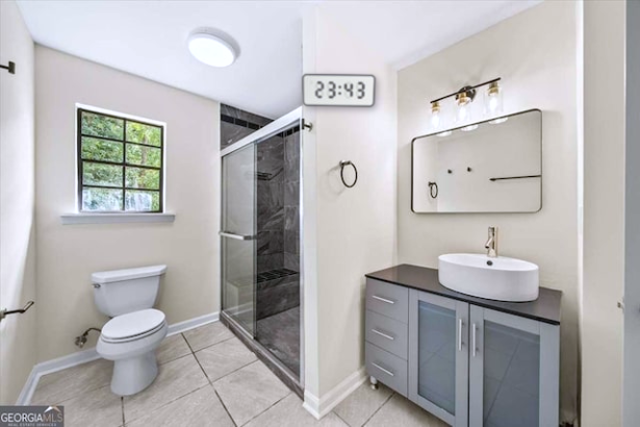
23:43
